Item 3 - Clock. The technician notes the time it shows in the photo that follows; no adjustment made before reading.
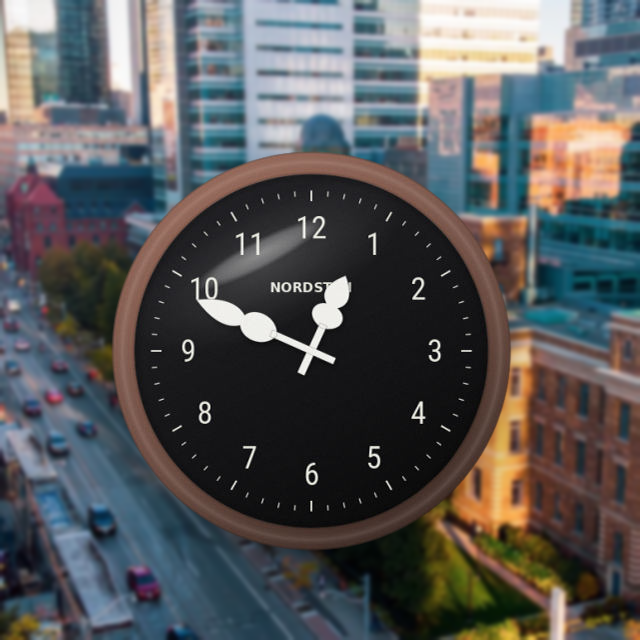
12:49
